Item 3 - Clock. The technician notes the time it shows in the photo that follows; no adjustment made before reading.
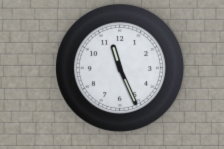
11:26
